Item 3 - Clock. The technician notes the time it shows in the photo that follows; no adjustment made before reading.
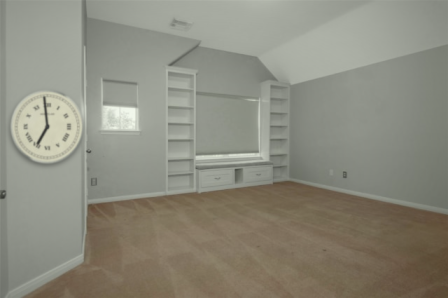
6:59
